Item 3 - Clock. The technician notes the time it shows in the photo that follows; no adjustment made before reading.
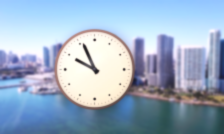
9:56
